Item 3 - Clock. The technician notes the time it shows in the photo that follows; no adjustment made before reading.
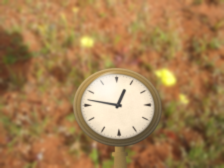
12:47
